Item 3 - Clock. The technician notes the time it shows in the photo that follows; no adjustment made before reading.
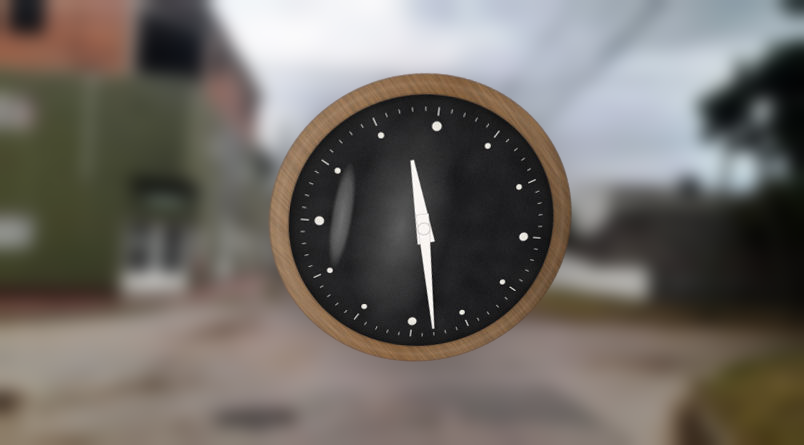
11:28
